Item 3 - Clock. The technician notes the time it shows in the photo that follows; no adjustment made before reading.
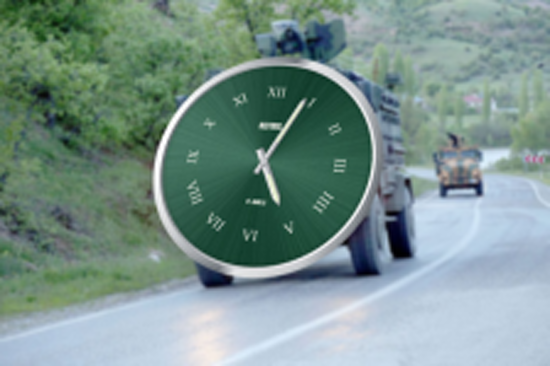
5:04
